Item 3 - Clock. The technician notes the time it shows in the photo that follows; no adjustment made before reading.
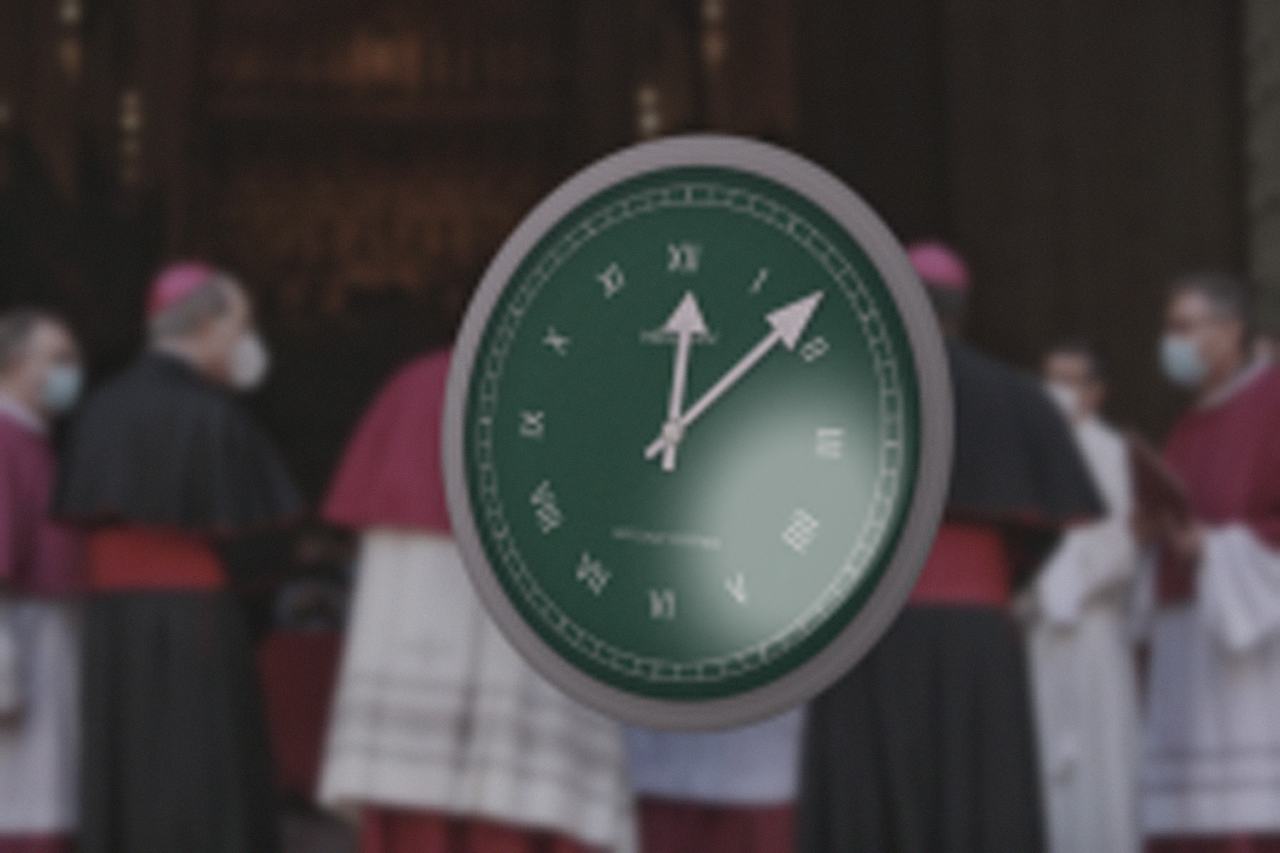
12:08
